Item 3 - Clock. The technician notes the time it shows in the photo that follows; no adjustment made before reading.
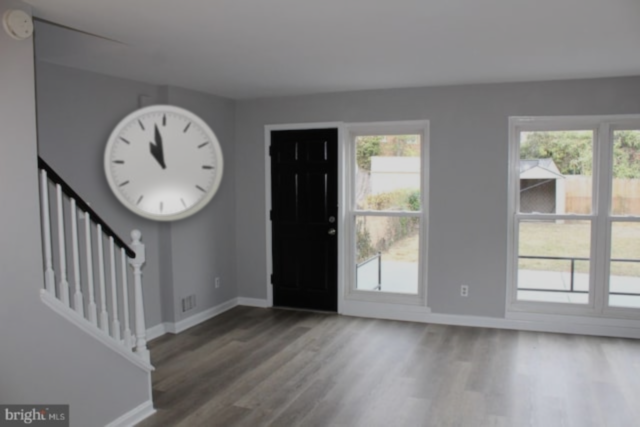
10:58
